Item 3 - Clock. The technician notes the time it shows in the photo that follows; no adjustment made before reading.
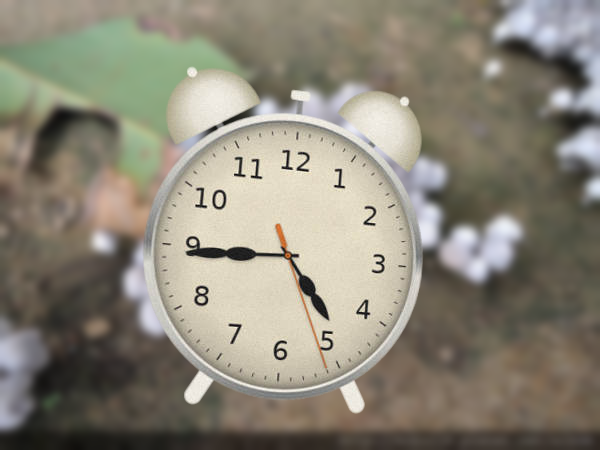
4:44:26
